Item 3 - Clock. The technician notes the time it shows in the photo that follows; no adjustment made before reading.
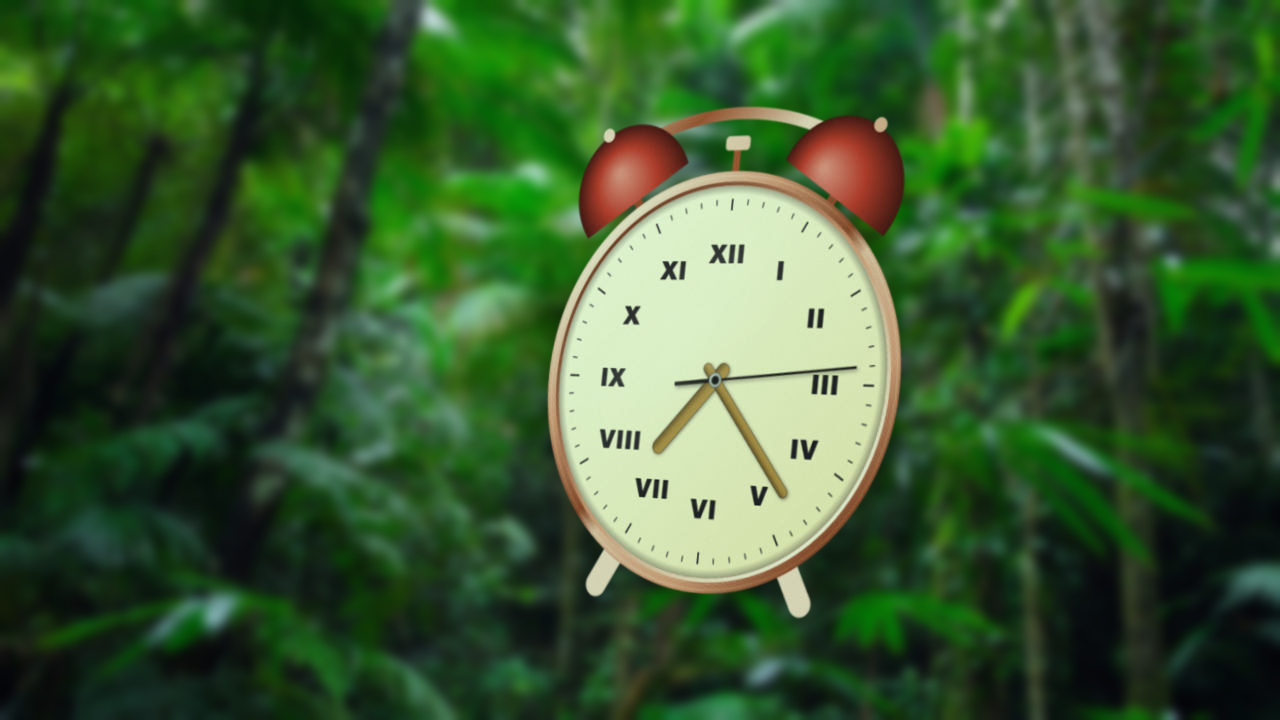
7:23:14
